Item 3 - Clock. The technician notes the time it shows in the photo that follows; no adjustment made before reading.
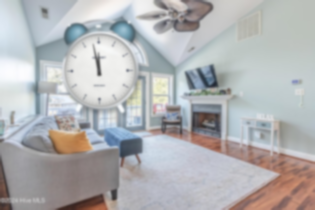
11:58
